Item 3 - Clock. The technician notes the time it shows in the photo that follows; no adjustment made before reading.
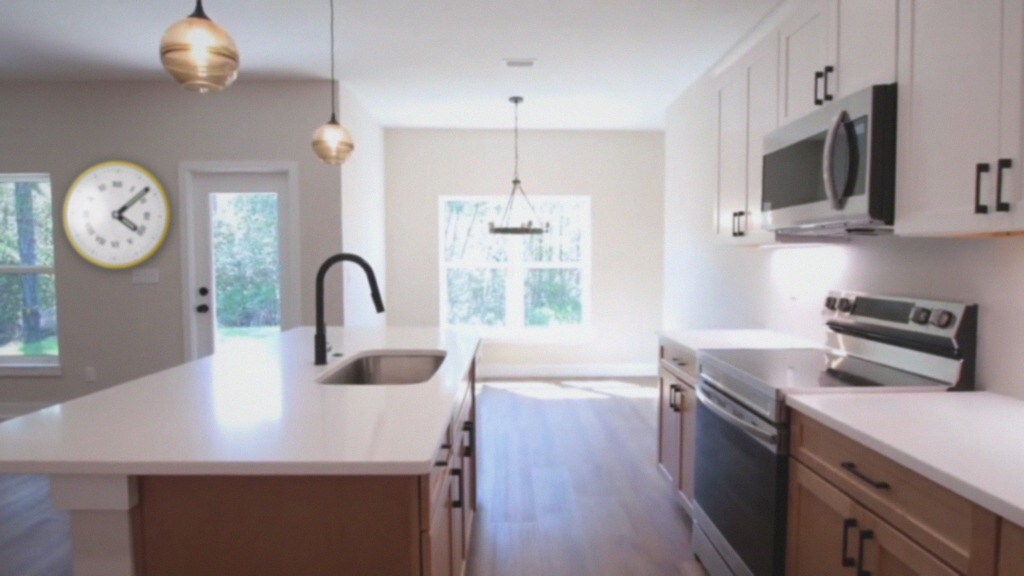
4:08
